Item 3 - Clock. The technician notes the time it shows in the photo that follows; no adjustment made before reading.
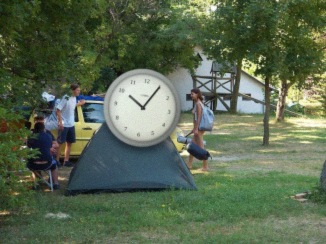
10:05
